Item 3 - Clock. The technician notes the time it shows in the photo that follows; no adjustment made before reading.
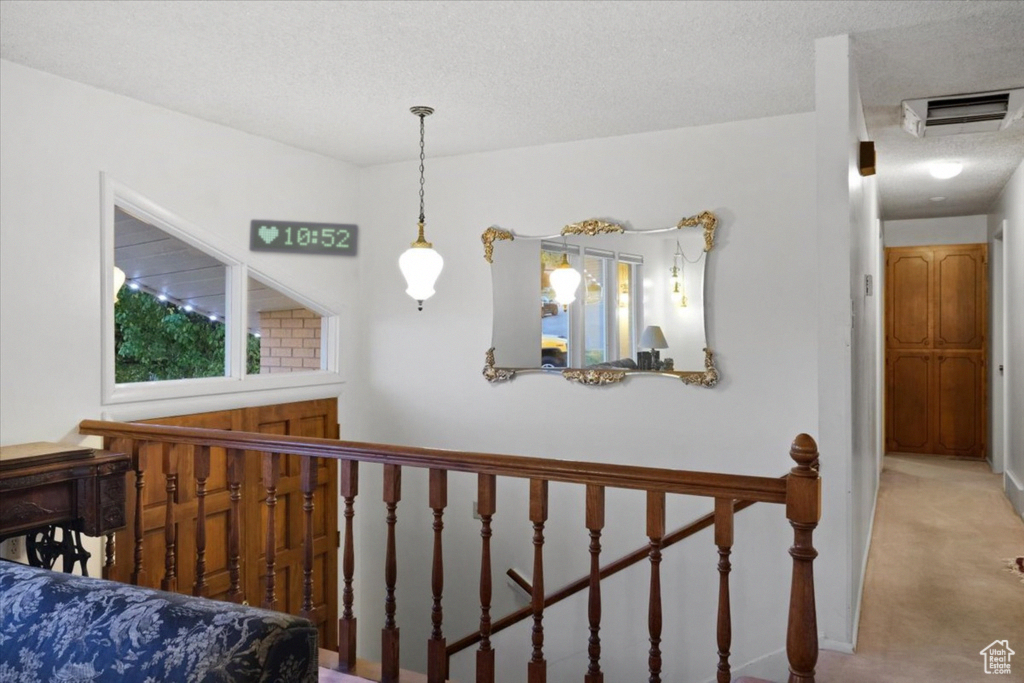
10:52
